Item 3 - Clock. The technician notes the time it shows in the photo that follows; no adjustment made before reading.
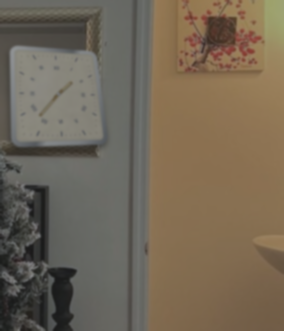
1:37
